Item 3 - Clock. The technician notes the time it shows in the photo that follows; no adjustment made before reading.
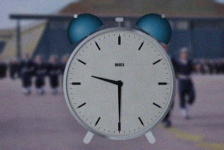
9:30
